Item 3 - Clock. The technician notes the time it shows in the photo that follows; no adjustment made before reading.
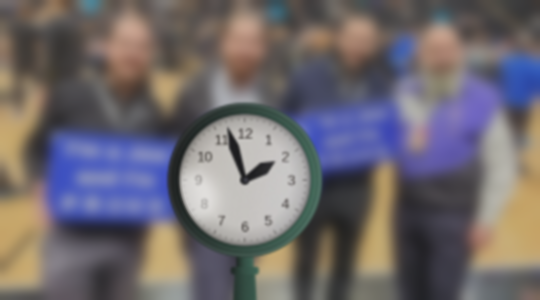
1:57
